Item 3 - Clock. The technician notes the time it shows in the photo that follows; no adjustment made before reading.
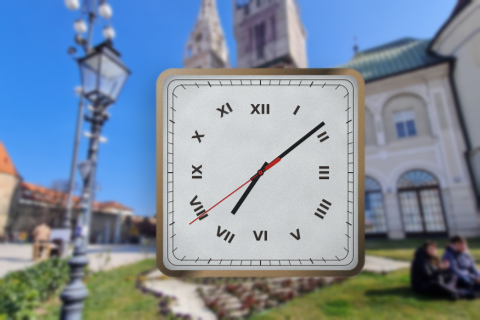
7:08:39
